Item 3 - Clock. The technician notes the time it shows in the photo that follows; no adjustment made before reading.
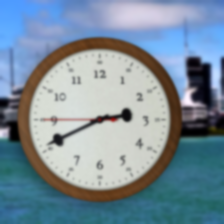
2:40:45
